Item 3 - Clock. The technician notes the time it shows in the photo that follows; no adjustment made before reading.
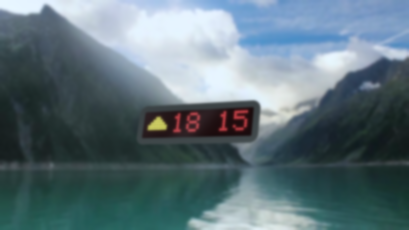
18:15
